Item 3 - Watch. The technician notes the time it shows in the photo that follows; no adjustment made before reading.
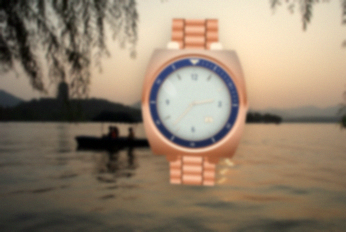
2:37
